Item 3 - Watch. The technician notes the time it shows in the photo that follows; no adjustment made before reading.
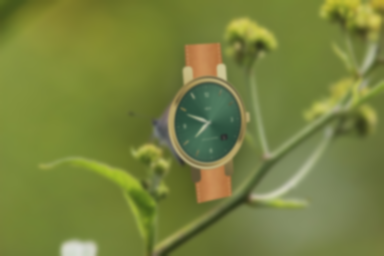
7:49
